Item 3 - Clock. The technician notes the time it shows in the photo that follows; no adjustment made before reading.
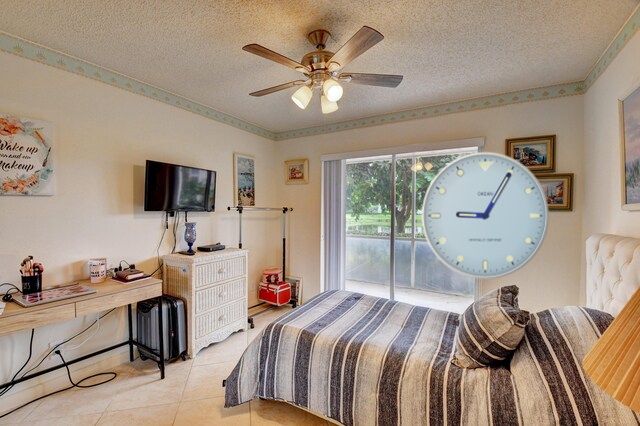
9:05
